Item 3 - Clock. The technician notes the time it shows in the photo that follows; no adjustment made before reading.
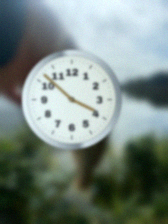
3:52
